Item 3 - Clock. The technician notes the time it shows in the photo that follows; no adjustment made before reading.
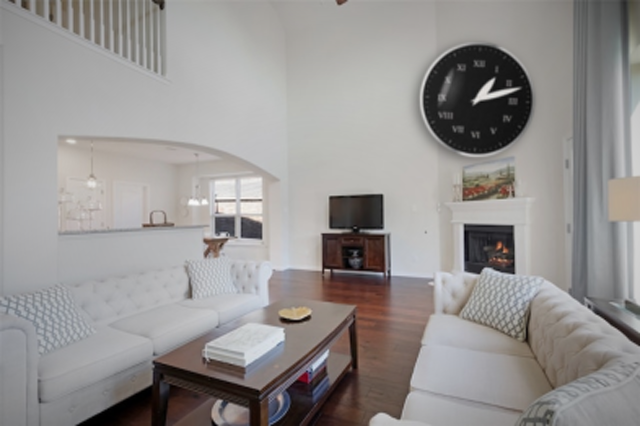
1:12
